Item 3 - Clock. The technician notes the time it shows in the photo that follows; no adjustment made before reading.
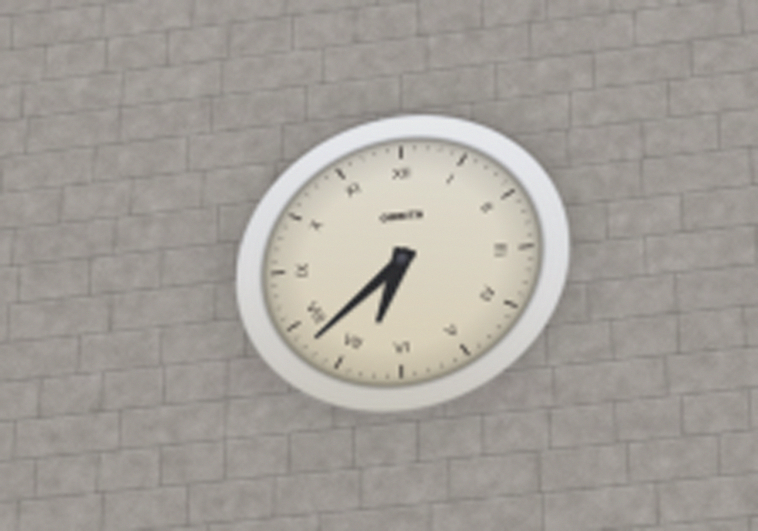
6:38
